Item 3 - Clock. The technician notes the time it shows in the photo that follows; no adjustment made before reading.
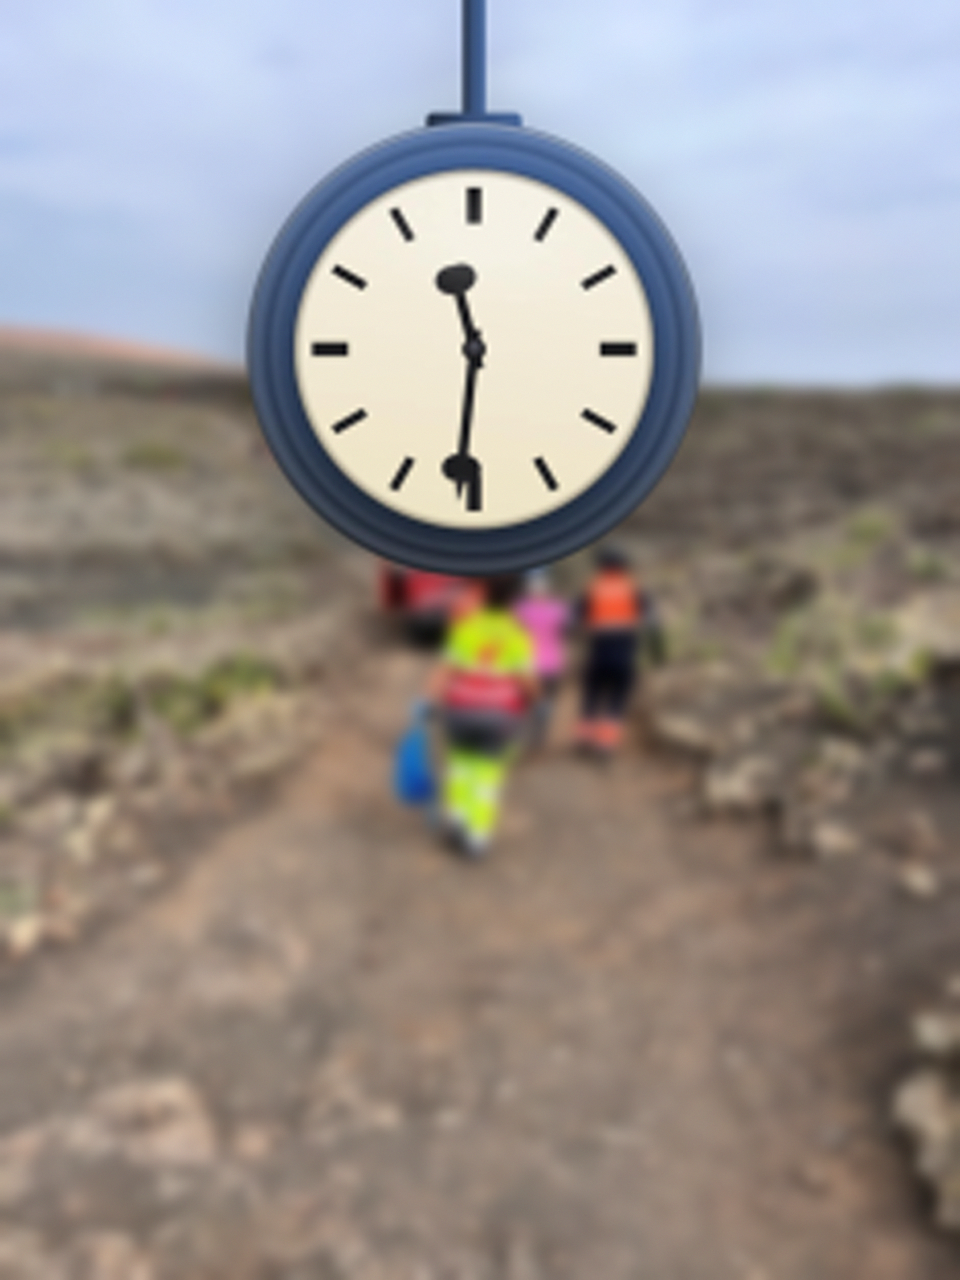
11:31
